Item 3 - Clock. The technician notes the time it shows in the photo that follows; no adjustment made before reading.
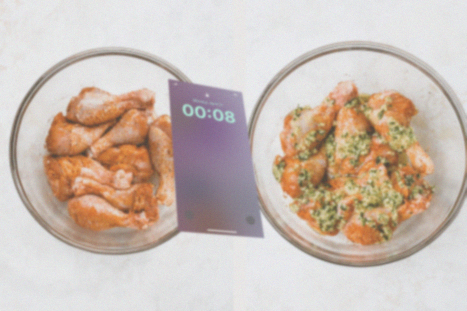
0:08
